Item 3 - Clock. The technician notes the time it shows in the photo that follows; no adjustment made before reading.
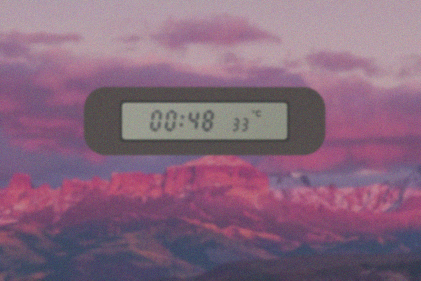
0:48
